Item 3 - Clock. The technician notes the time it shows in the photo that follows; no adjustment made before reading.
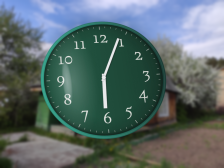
6:04
